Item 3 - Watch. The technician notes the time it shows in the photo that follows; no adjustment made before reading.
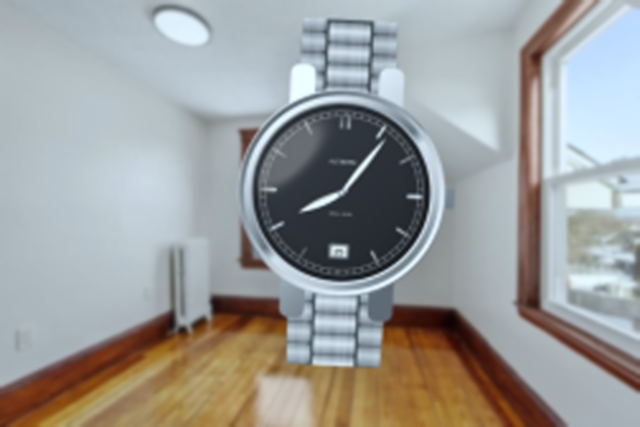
8:06
